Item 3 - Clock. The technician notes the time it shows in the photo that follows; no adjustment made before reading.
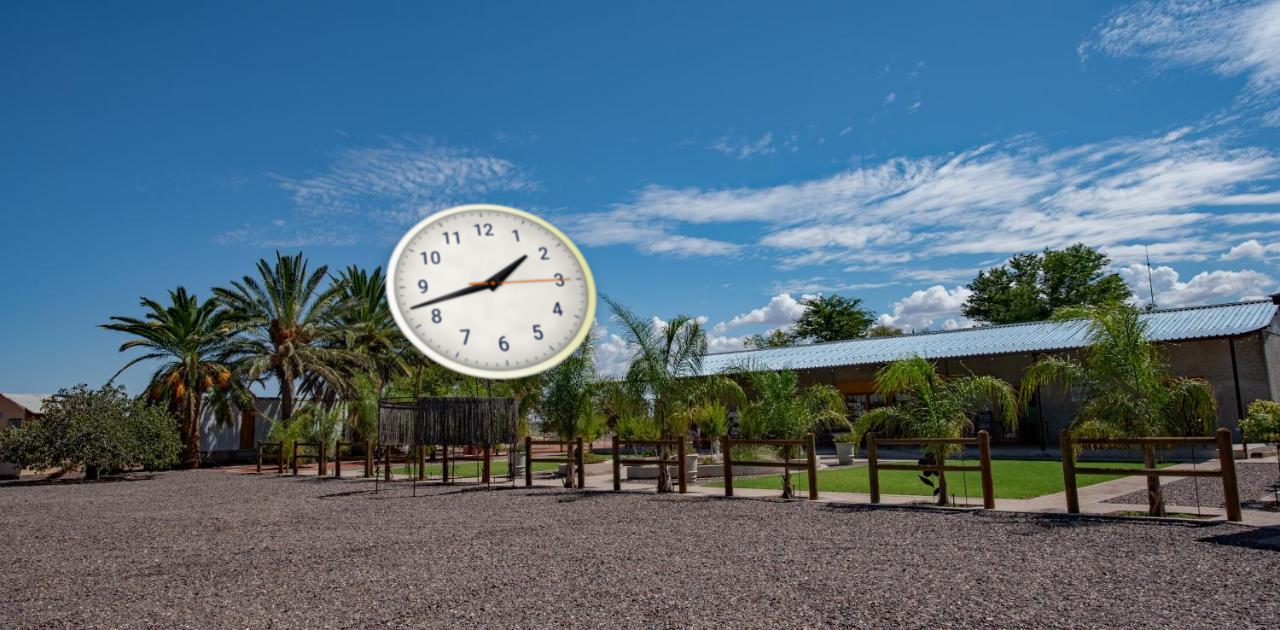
1:42:15
